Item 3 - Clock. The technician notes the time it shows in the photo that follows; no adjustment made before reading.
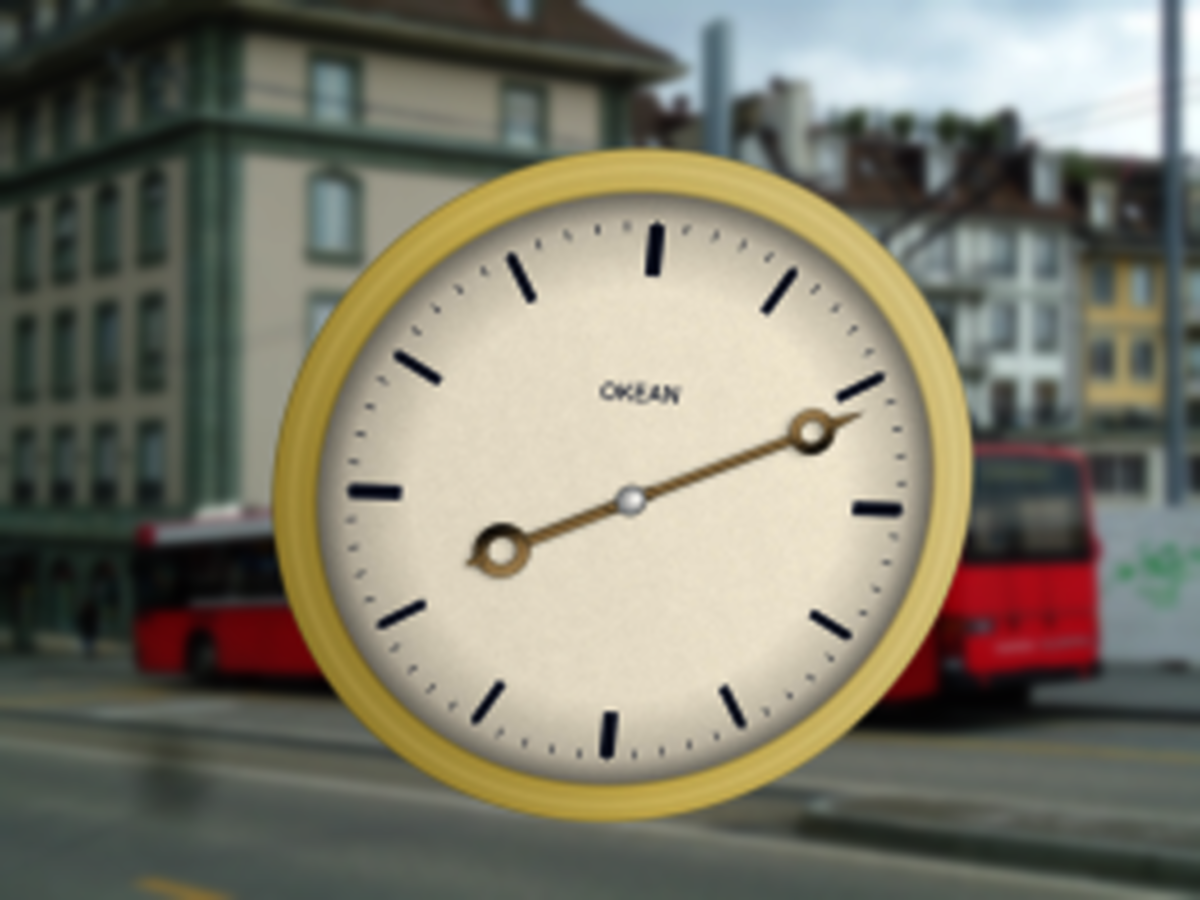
8:11
